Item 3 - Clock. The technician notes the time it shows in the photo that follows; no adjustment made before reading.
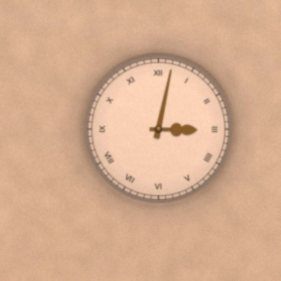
3:02
